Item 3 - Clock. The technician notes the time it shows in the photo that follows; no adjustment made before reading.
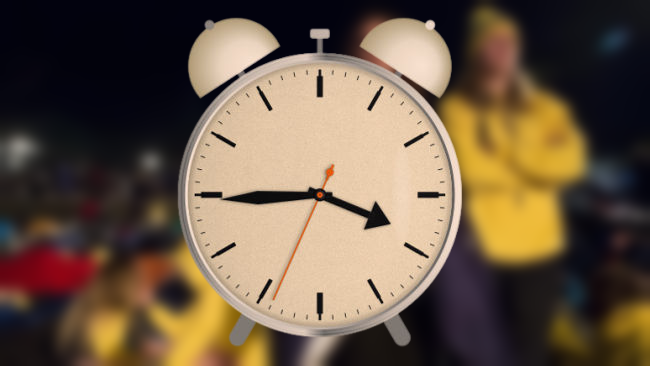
3:44:34
